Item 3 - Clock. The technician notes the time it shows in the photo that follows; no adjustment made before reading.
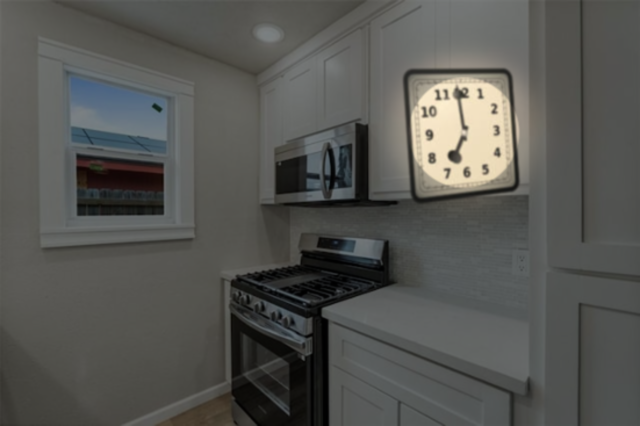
6:59
